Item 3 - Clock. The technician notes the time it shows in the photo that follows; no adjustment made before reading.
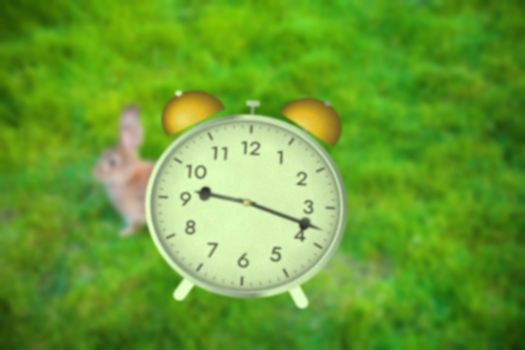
9:18
